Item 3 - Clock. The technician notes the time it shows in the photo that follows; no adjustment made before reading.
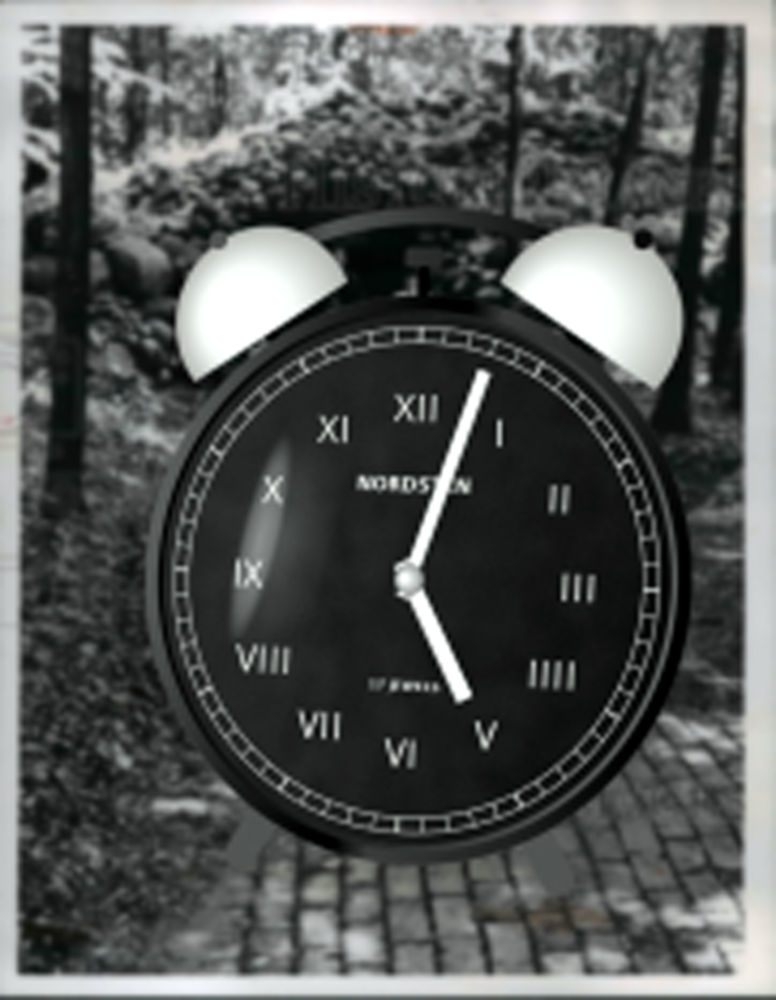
5:03
